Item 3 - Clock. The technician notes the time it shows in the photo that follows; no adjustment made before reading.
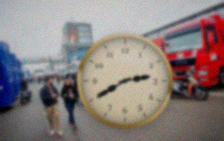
2:40
